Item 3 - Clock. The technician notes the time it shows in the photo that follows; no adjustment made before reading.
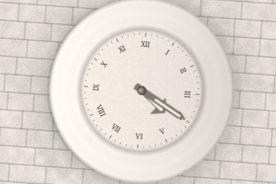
4:20
